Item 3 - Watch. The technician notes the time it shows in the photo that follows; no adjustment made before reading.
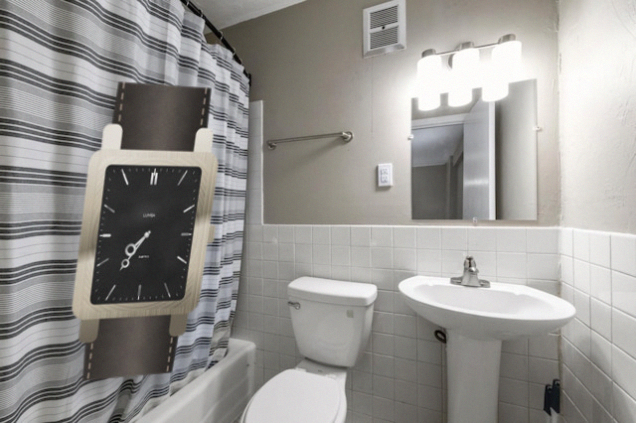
7:36
